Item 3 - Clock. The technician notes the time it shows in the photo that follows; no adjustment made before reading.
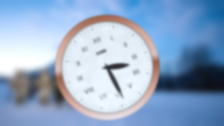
3:29
